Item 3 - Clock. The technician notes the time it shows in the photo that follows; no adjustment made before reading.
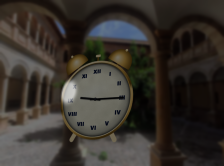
9:15
